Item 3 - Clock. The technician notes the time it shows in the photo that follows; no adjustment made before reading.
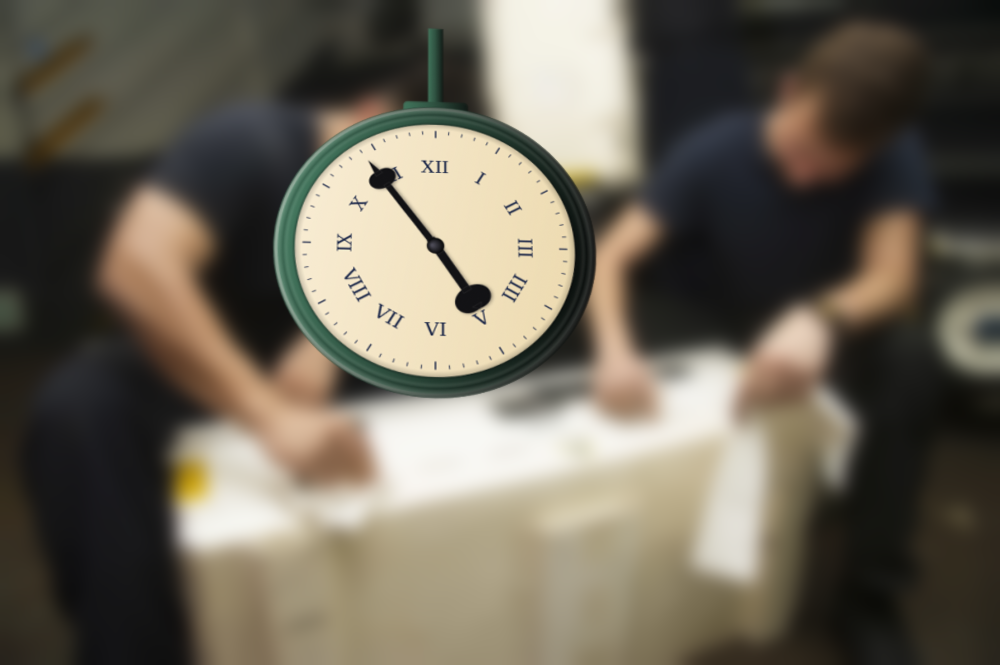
4:54
